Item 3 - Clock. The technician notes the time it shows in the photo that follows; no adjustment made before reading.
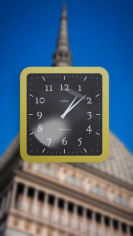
1:08
